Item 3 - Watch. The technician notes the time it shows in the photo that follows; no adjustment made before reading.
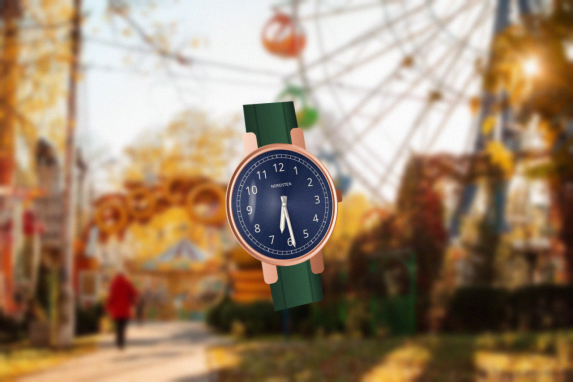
6:29
